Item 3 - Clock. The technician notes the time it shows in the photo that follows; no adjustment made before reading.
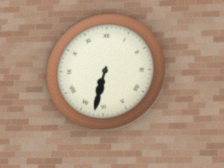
6:32
